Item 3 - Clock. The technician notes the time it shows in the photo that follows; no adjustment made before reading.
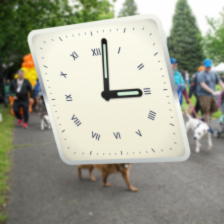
3:02
